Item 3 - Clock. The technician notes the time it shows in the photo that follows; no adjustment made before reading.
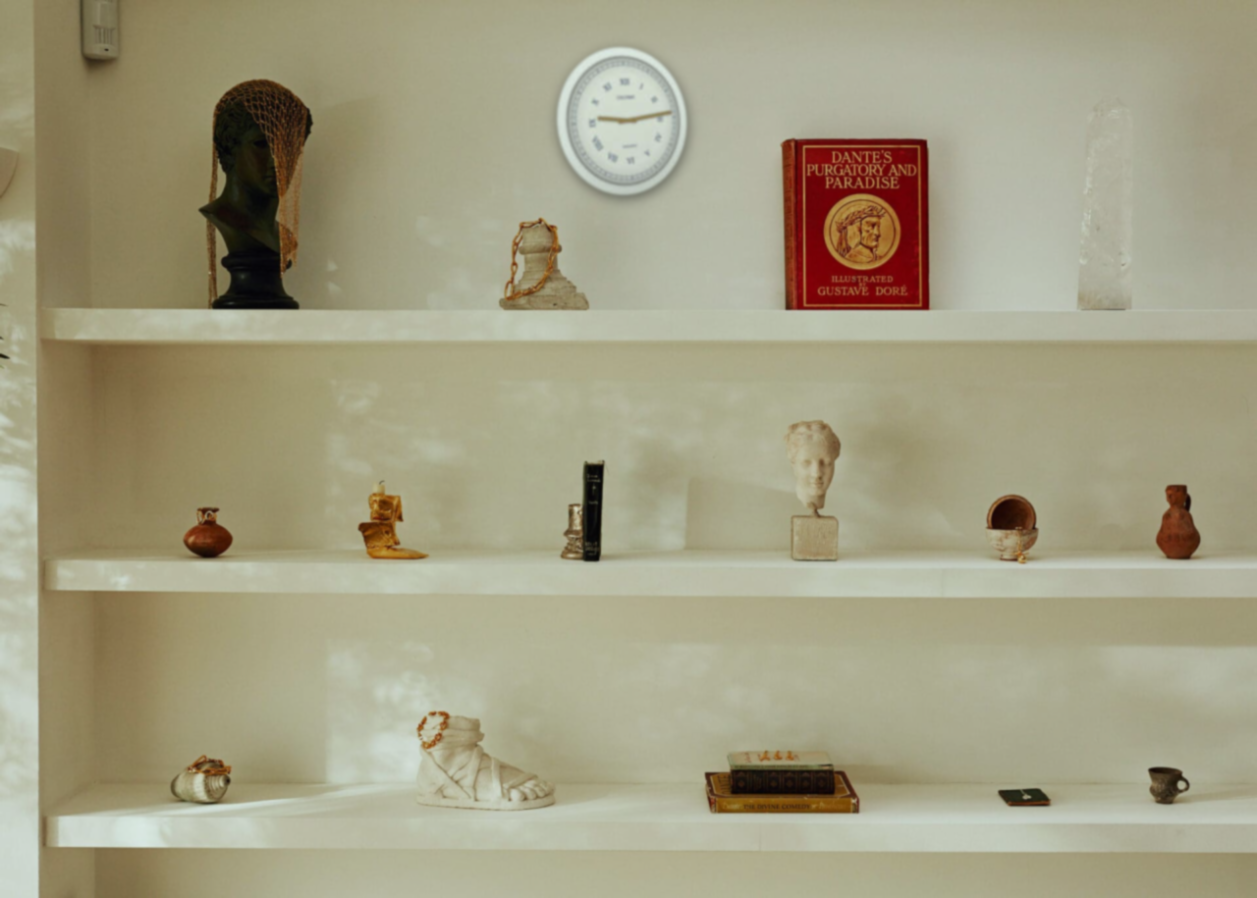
9:14
